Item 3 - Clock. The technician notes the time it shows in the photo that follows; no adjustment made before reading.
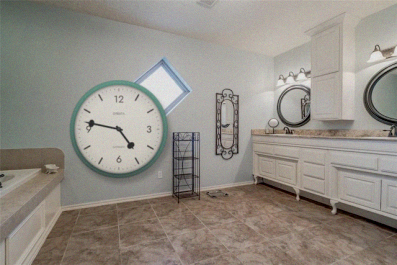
4:47
